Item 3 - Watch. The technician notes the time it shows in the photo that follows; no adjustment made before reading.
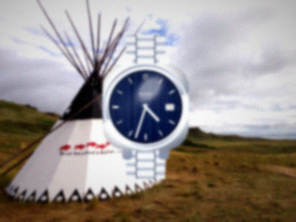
4:33
